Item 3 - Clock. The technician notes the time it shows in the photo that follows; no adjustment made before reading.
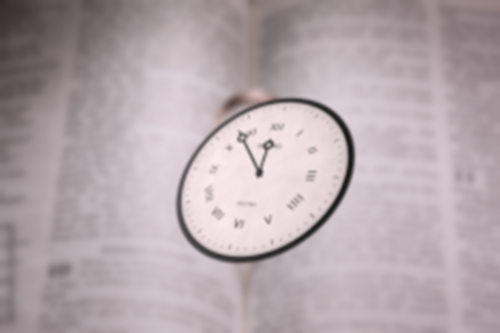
11:53
